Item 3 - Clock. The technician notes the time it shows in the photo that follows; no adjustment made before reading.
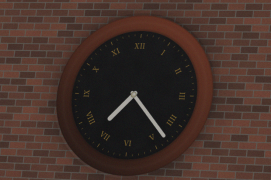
7:23
